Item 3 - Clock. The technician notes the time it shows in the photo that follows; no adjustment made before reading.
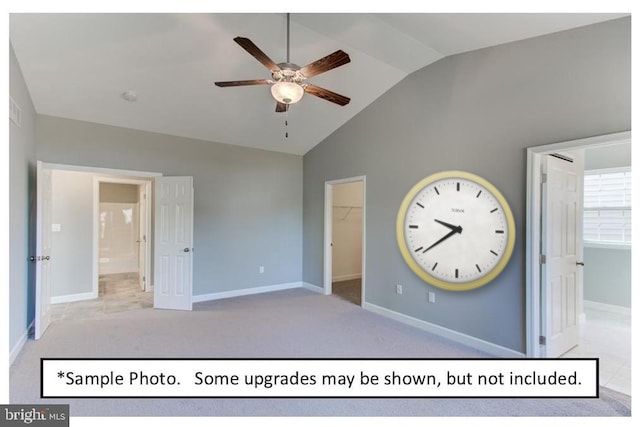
9:39
